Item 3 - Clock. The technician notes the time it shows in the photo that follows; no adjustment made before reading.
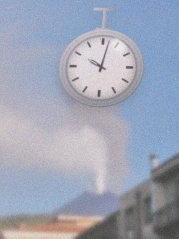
10:02
